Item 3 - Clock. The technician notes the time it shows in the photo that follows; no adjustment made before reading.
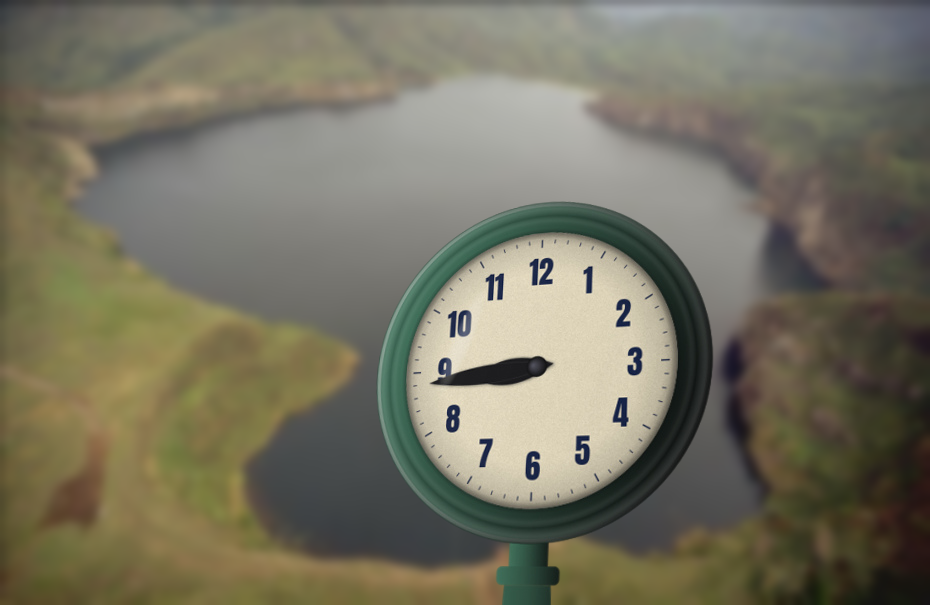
8:44
